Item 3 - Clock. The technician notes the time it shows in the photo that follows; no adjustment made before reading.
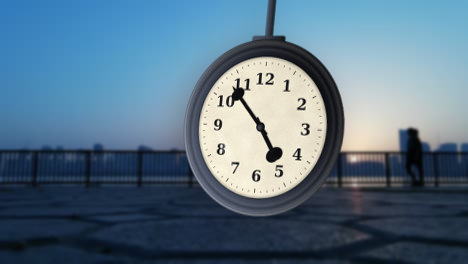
4:53
